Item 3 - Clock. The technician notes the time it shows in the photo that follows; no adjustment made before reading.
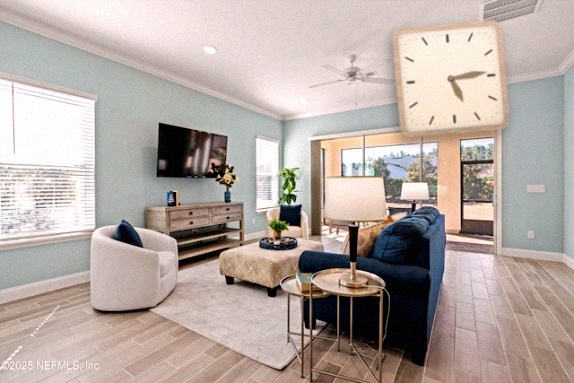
5:14
